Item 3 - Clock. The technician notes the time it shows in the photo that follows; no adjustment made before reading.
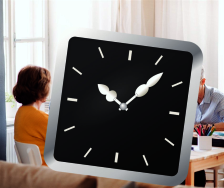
10:07
